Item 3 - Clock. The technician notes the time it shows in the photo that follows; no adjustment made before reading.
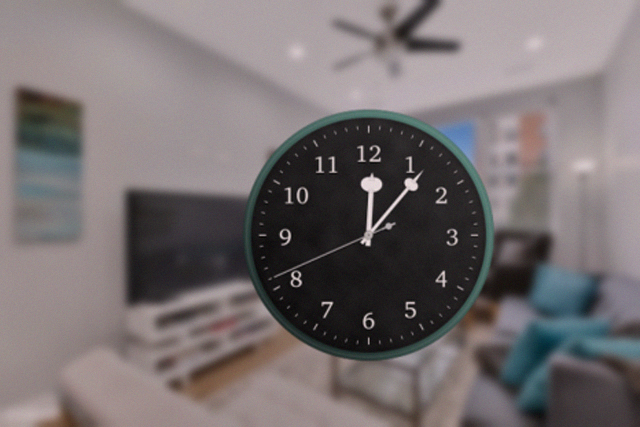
12:06:41
